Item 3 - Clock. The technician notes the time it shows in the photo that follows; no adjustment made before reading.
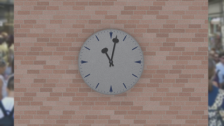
11:02
